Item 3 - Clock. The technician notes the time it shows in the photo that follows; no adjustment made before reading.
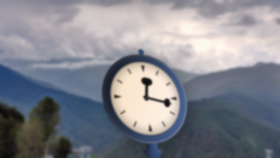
12:17
